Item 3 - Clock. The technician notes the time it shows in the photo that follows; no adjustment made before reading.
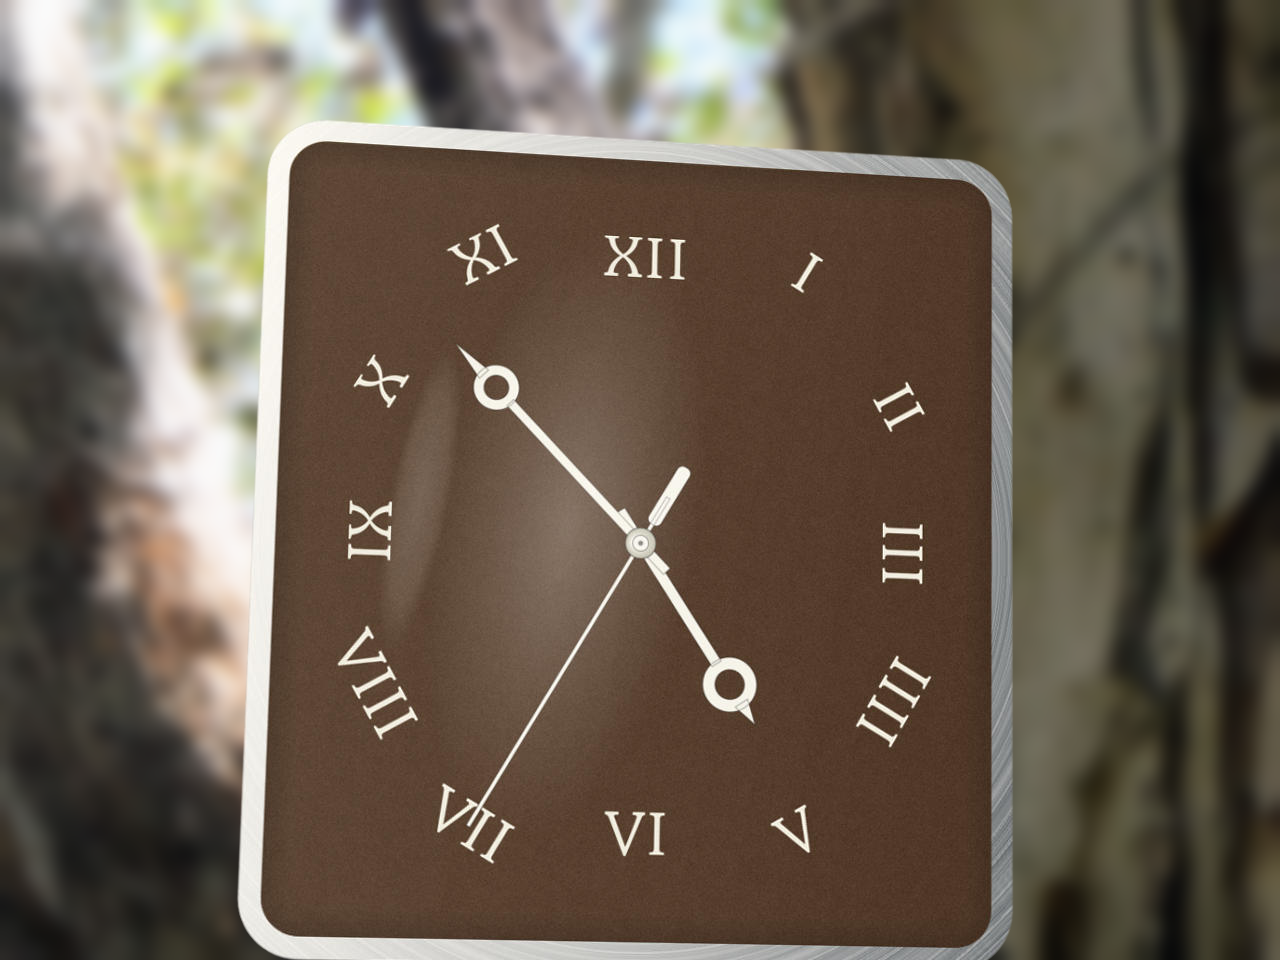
4:52:35
